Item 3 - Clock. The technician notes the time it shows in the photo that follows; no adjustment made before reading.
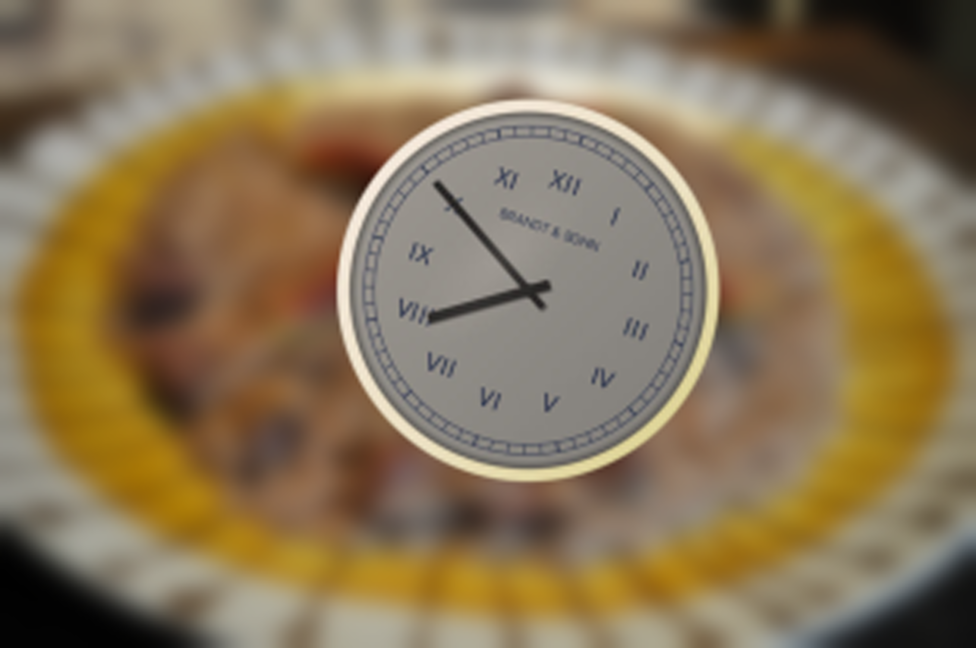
7:50
